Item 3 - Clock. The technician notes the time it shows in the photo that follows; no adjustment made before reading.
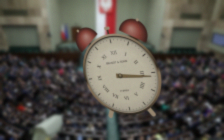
3:16
